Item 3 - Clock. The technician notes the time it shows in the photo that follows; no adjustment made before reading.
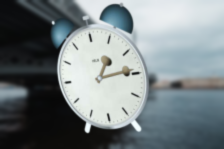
1:14
